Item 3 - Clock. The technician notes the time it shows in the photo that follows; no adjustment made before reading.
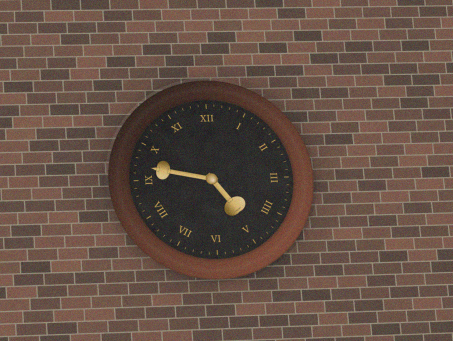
4:47
